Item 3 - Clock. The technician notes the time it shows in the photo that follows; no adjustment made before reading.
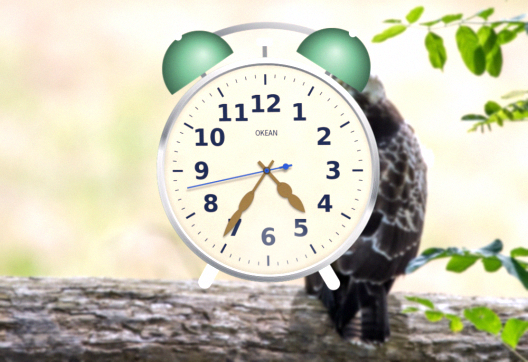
4:35:43
